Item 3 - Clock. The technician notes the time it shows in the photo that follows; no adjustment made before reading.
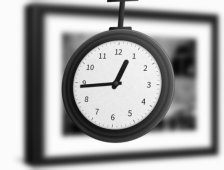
12:44
